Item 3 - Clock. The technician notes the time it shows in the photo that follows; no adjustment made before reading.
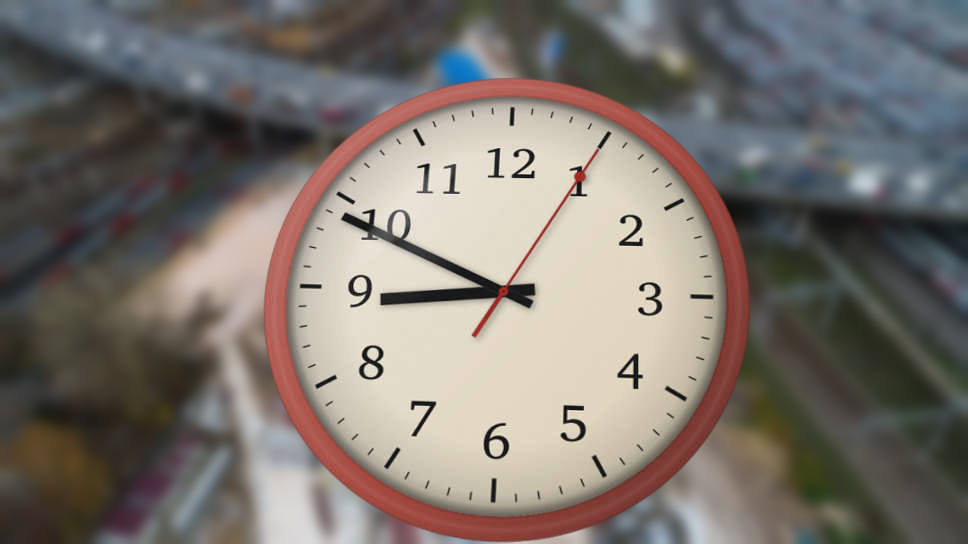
8:49:05
